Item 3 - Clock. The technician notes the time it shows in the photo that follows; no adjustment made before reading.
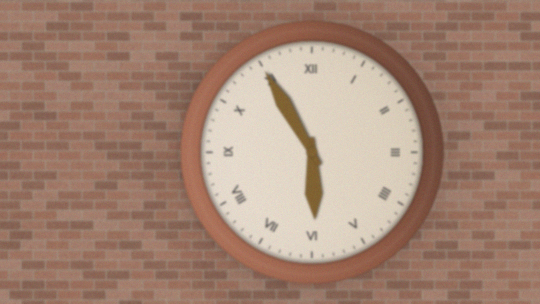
5:55
